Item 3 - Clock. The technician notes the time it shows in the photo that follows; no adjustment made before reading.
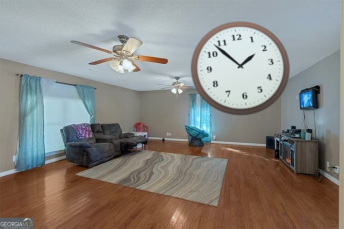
1:53
